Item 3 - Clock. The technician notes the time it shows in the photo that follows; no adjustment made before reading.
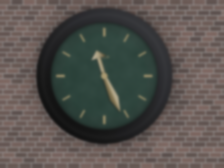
11:26
